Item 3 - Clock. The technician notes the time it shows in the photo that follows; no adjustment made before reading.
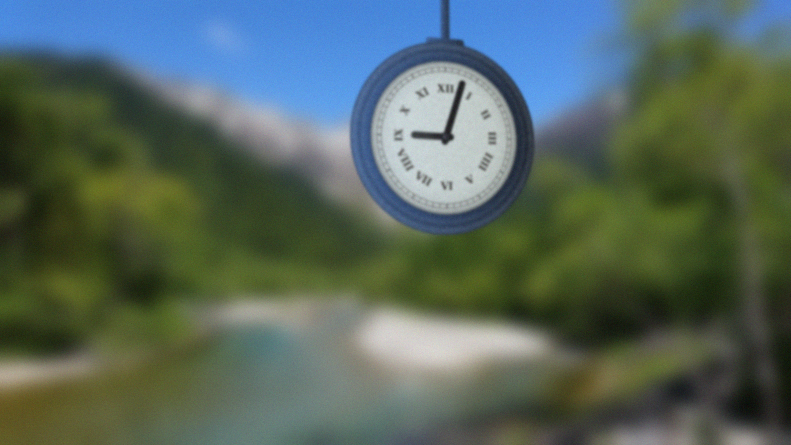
9:03
